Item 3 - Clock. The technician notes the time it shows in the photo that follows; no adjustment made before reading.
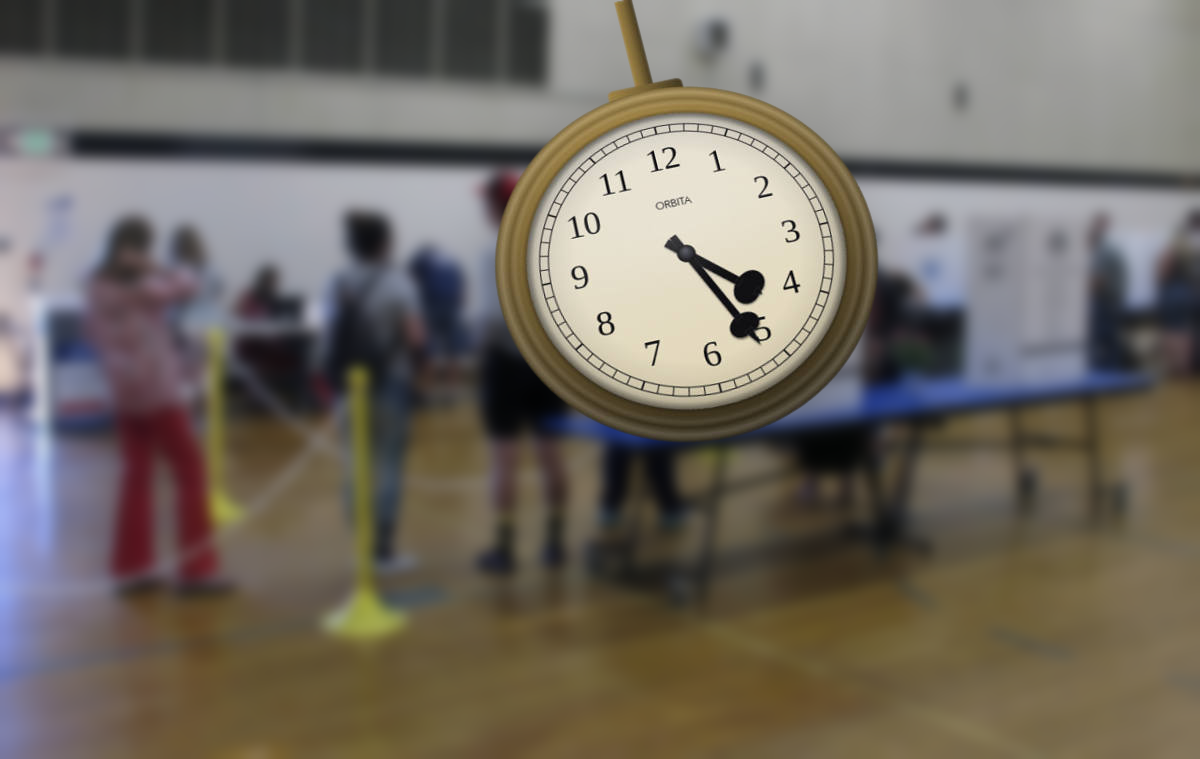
4:26
